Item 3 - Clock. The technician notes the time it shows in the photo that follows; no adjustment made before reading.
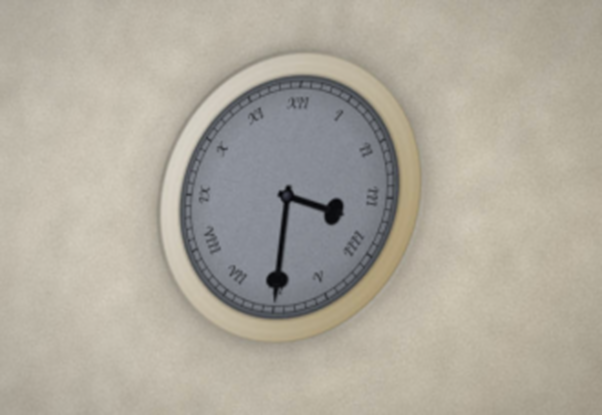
3:30
